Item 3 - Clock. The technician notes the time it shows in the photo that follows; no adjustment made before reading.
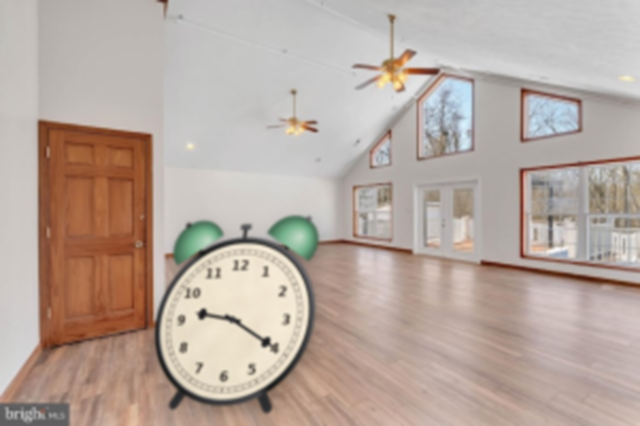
9:20
